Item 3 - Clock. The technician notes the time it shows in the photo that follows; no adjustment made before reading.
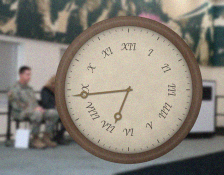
6:44
